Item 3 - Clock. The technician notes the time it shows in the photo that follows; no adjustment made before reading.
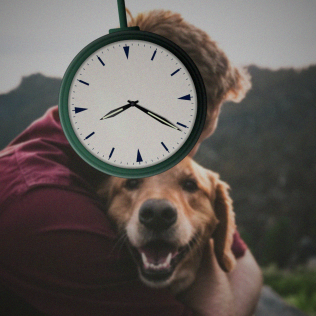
8:21
